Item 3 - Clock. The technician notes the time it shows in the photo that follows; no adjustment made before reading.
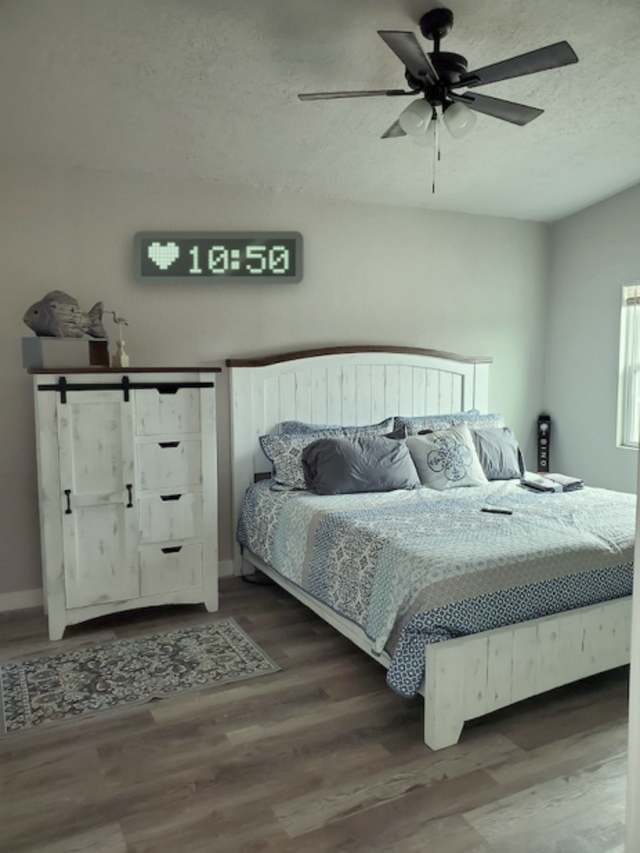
10:50
